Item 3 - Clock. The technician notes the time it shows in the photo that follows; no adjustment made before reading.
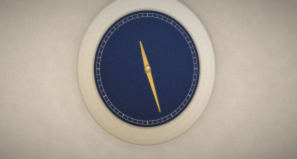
11:27
